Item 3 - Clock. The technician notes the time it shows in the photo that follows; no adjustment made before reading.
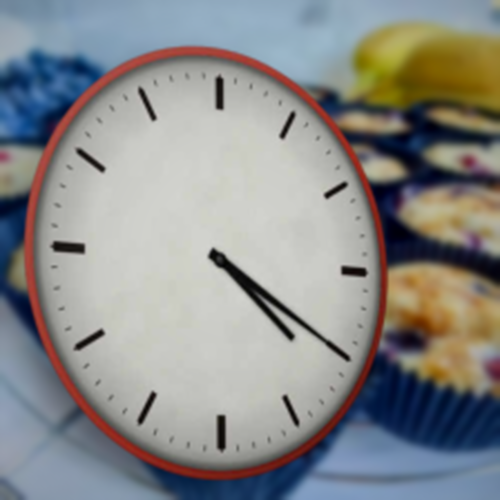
4:20
